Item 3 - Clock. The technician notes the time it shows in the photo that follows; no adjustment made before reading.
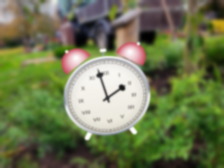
1:58
